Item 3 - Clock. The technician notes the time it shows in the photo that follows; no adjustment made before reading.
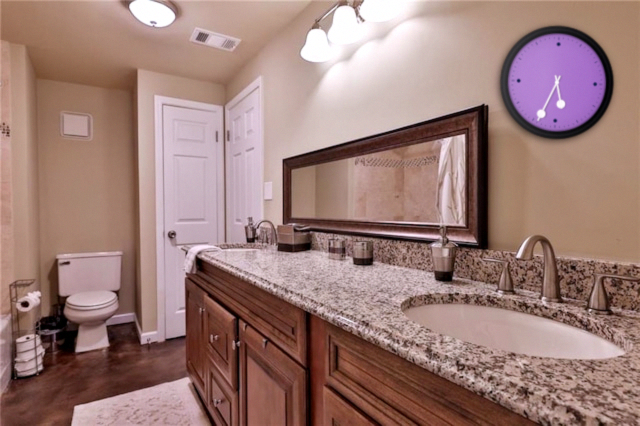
5:34
